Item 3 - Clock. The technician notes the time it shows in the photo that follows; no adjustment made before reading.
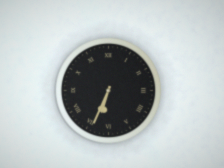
6:34
